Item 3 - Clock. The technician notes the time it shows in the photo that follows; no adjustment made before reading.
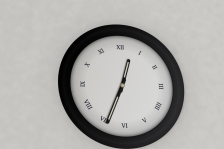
12:34
